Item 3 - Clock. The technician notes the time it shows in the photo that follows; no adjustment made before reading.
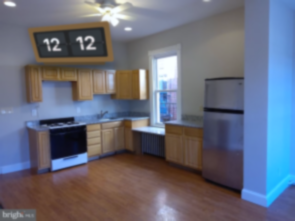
12:12
